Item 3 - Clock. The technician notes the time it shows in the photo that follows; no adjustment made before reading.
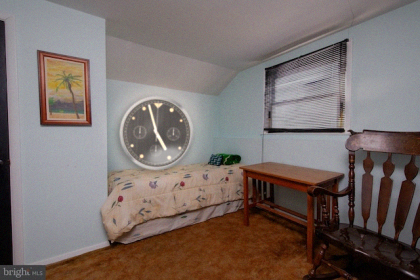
4:57
